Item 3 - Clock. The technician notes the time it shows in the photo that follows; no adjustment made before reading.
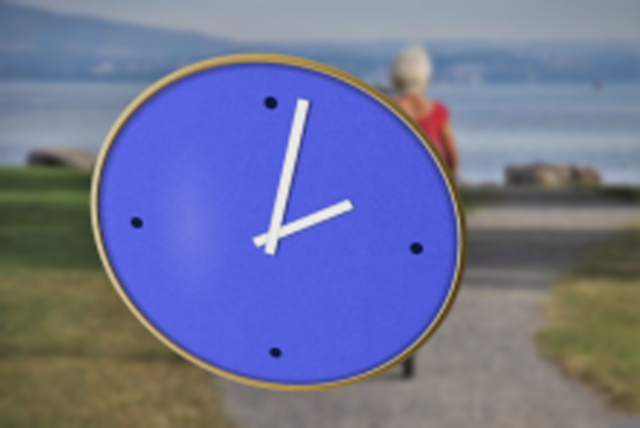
2:02
